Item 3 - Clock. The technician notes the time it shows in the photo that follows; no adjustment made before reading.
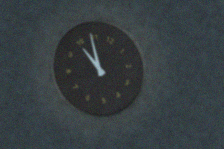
9:54
